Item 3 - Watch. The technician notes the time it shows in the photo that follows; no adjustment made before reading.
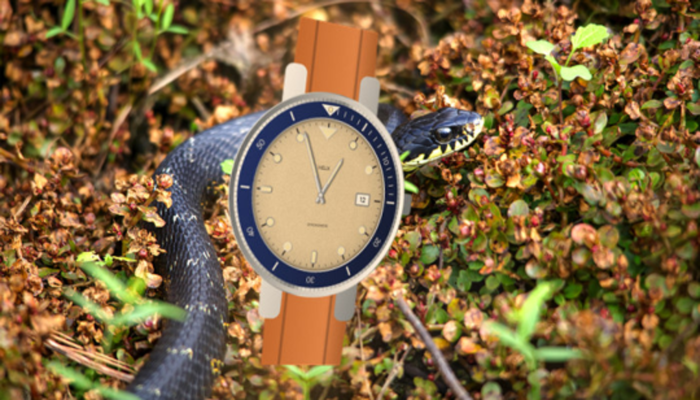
12:56
